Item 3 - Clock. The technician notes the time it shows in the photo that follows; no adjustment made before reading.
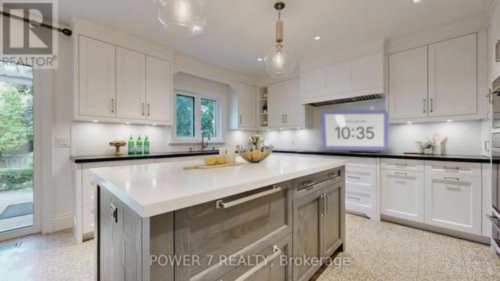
10:35
